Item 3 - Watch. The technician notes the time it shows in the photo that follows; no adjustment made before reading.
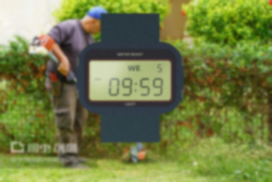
9:59
